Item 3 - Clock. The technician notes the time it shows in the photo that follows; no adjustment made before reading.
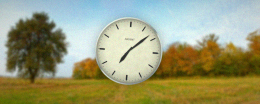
7:08
